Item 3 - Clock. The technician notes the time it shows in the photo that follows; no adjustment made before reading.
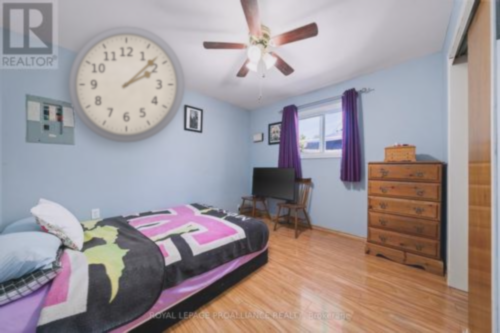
2:08
